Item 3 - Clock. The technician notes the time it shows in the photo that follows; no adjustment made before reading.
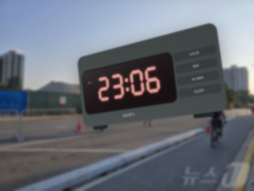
23:06
